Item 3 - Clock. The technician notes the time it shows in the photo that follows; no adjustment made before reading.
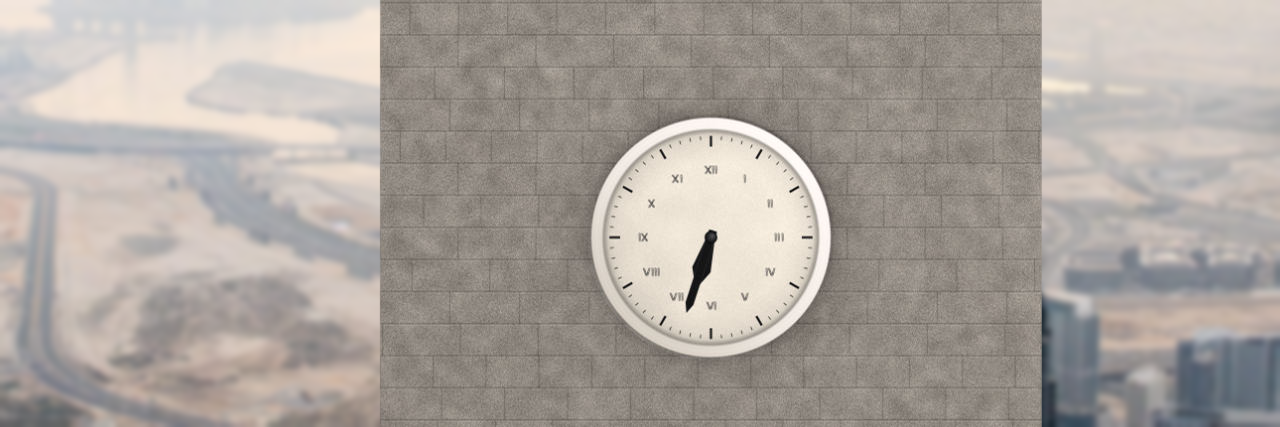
6:33
